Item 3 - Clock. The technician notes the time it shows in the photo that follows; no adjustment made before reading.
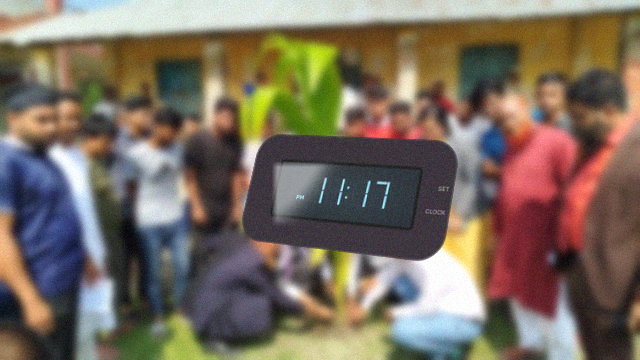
11:17
